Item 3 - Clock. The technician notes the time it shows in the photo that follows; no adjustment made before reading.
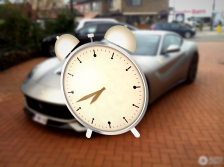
7:42
